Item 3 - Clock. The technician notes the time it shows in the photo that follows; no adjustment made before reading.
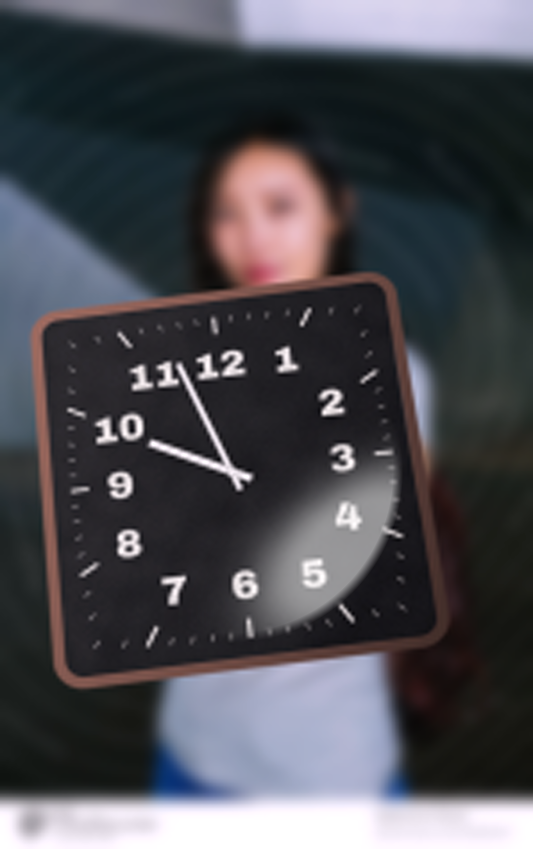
9:57
